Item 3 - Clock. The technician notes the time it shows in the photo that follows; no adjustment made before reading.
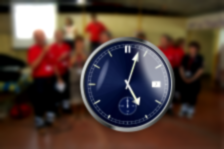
5:03
